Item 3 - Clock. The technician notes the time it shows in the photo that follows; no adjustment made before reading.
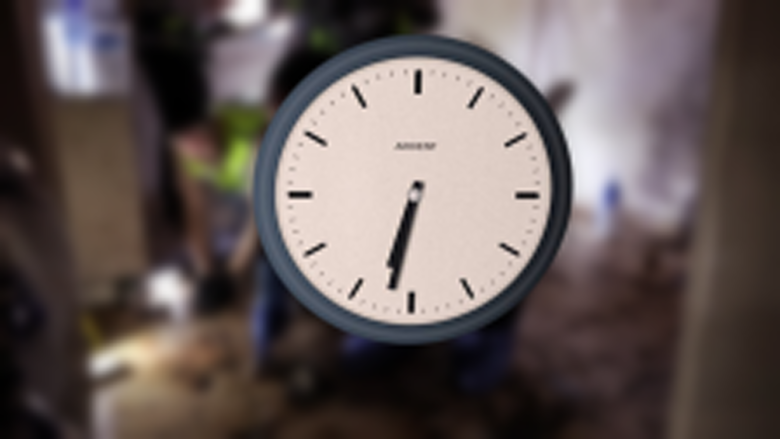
6:32
